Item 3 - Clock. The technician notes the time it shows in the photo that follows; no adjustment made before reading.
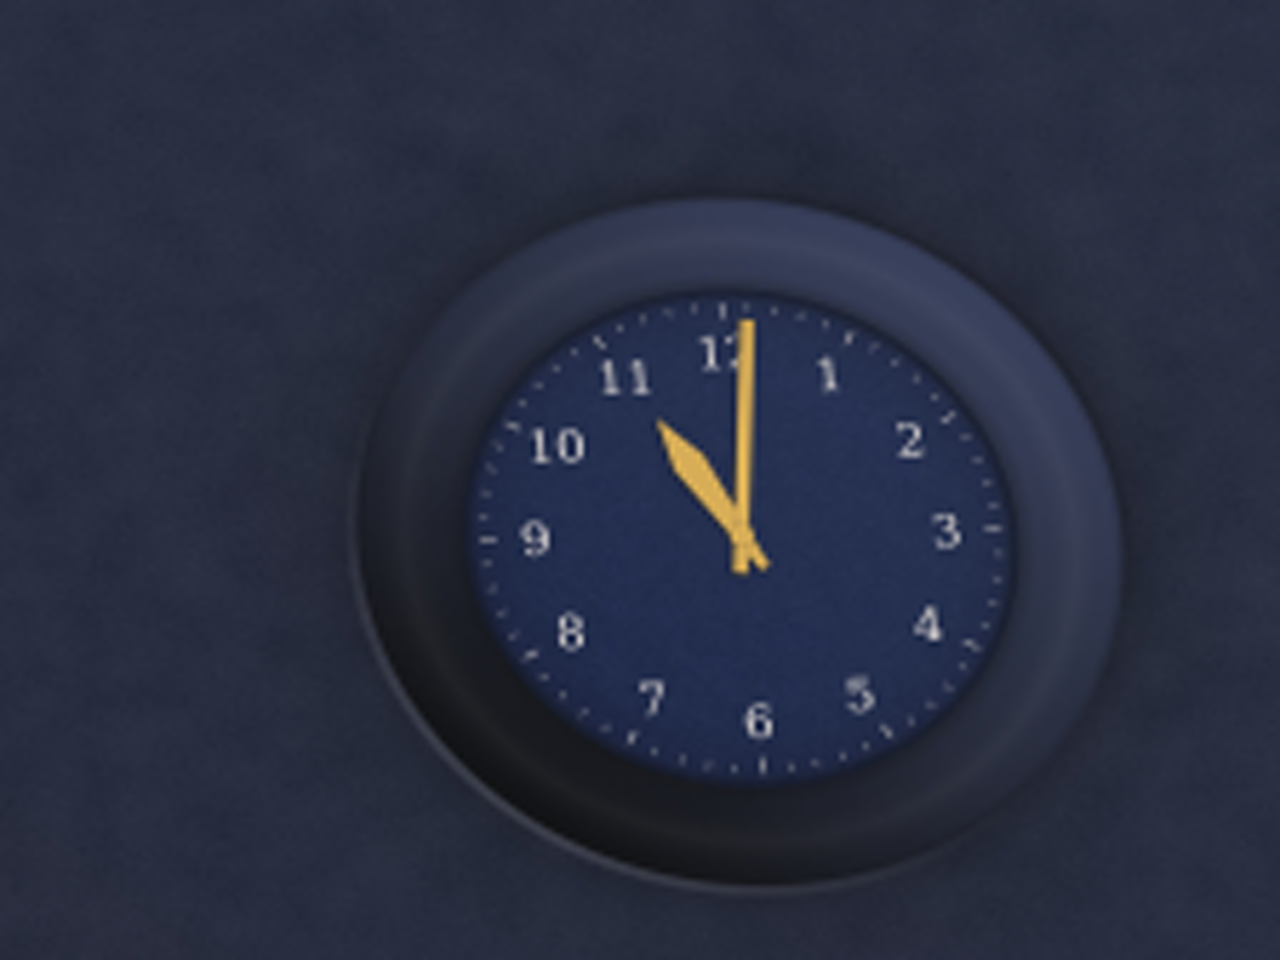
11:01
